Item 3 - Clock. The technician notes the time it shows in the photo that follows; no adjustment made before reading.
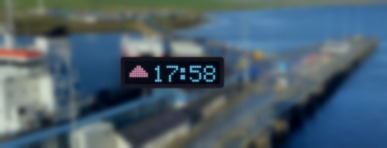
17:58
